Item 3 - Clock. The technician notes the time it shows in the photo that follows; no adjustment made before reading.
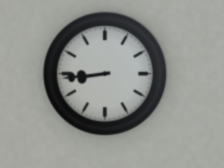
8:44
